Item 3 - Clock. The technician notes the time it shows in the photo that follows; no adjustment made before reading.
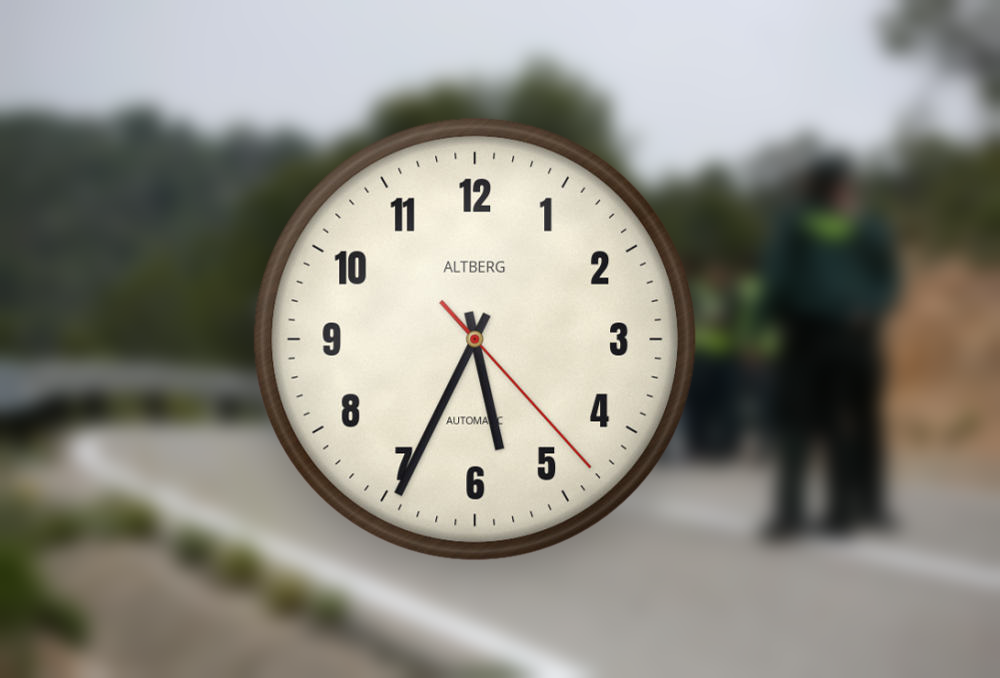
5:34:23
